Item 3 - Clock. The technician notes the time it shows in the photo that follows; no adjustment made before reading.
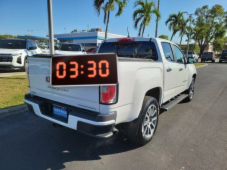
3:30
